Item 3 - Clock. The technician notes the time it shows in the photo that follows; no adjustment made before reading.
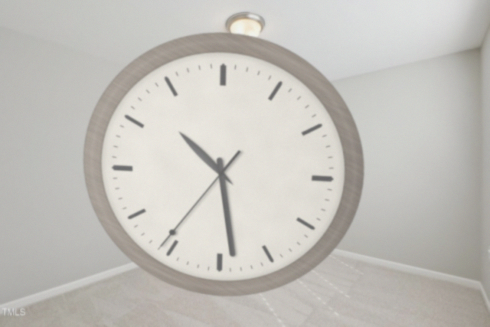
10:28:36
